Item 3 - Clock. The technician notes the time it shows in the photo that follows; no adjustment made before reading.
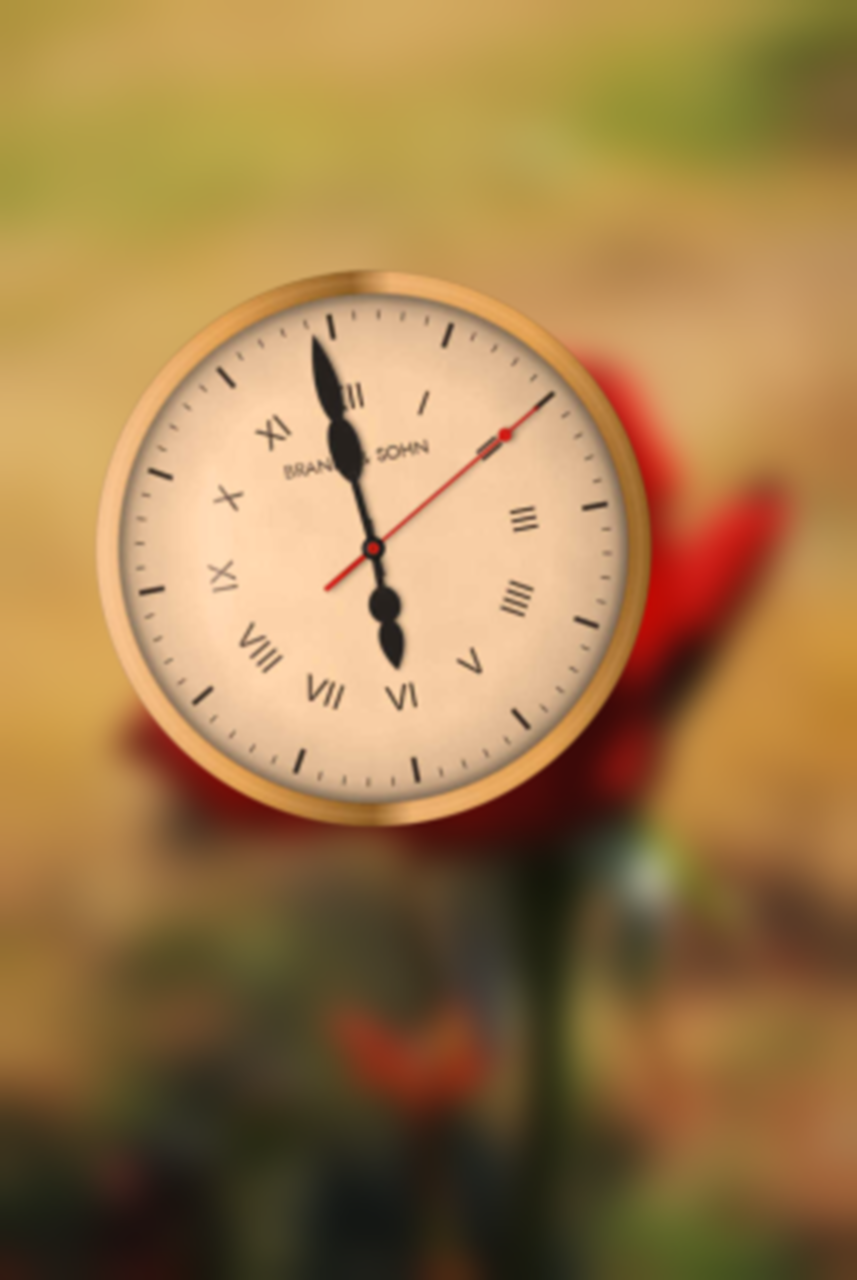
5:59:10
